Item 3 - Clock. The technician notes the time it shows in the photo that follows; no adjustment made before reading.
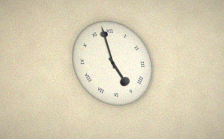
4:58
